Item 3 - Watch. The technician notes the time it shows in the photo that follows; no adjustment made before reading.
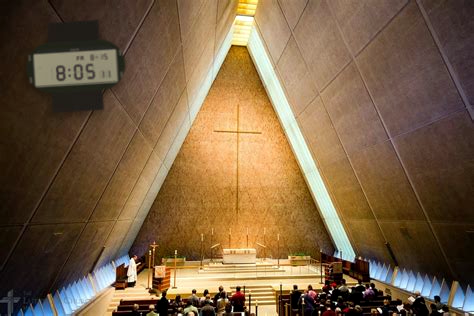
8:05
